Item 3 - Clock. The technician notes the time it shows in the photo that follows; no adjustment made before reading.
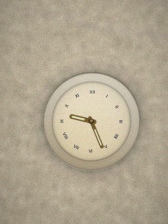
9:26
